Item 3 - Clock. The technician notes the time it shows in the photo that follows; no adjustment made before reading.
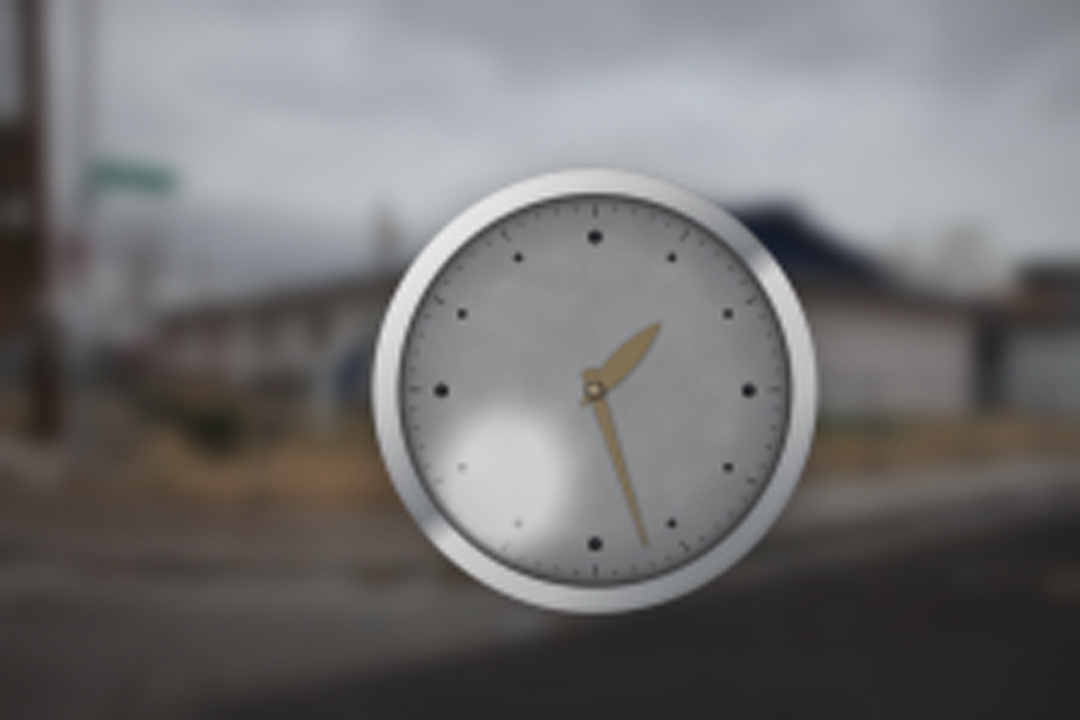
1:27
